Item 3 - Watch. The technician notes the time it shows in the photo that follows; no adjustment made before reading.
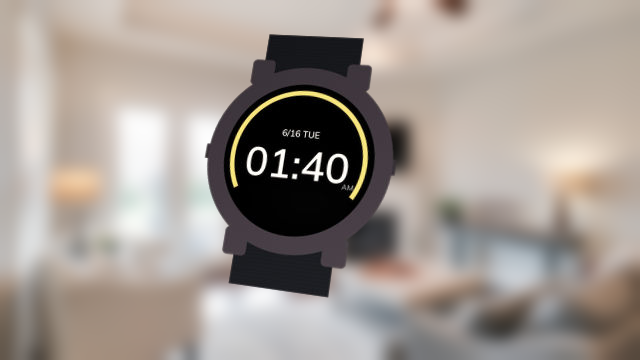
1:40
